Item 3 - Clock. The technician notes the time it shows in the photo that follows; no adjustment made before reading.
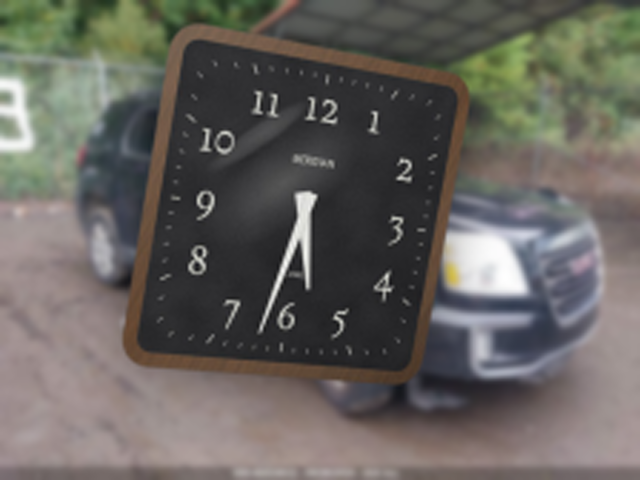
5:32
